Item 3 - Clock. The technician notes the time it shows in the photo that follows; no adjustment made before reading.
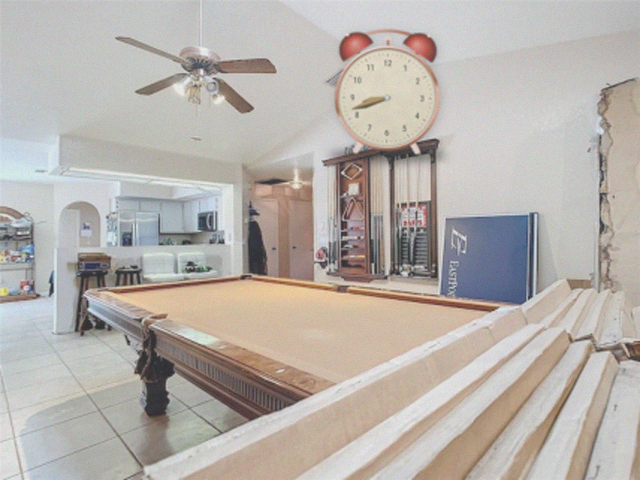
8:42
